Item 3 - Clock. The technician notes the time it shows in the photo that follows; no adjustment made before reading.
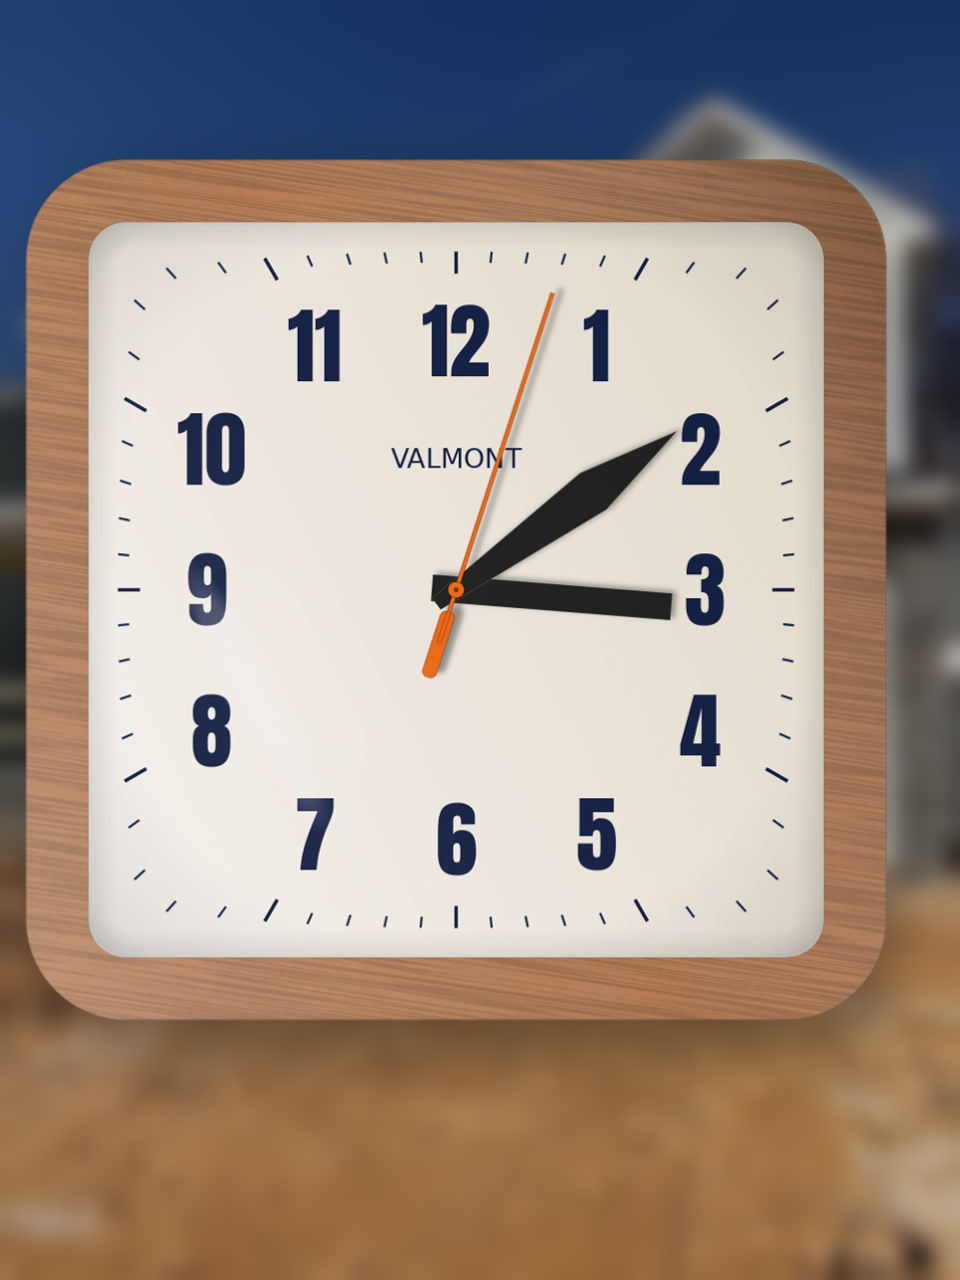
3:09:03
